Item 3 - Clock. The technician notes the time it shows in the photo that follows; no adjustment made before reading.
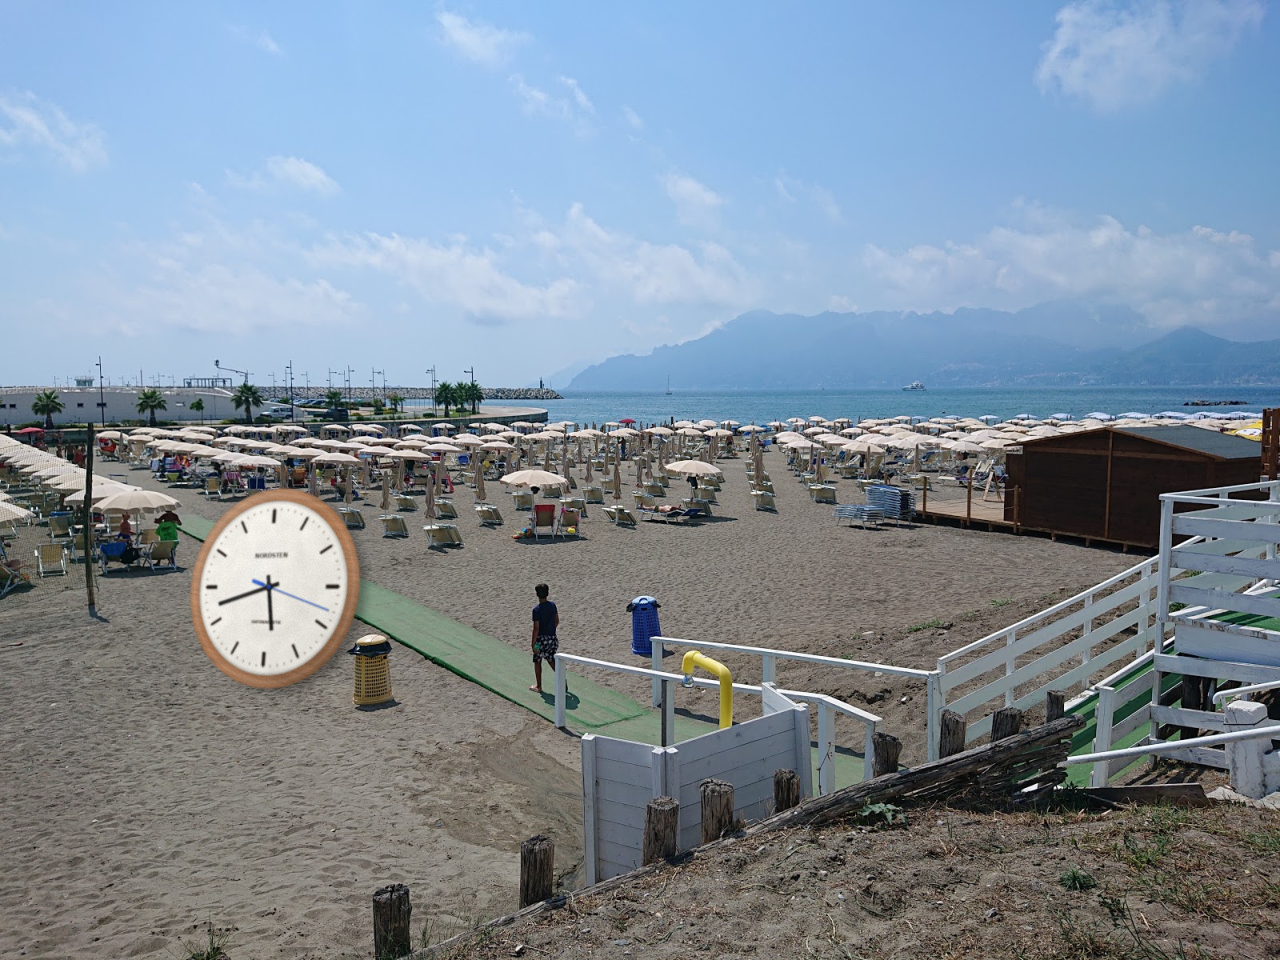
5:42:18
